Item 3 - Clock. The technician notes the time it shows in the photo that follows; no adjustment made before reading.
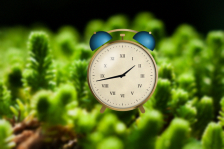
1:43
